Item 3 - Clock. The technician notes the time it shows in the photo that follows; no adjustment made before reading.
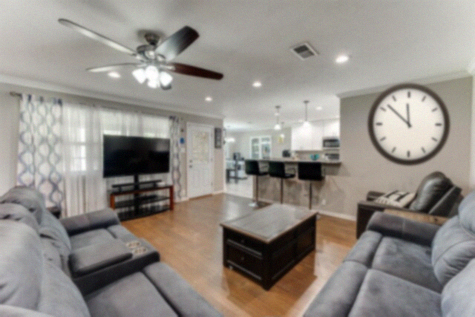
11:52
